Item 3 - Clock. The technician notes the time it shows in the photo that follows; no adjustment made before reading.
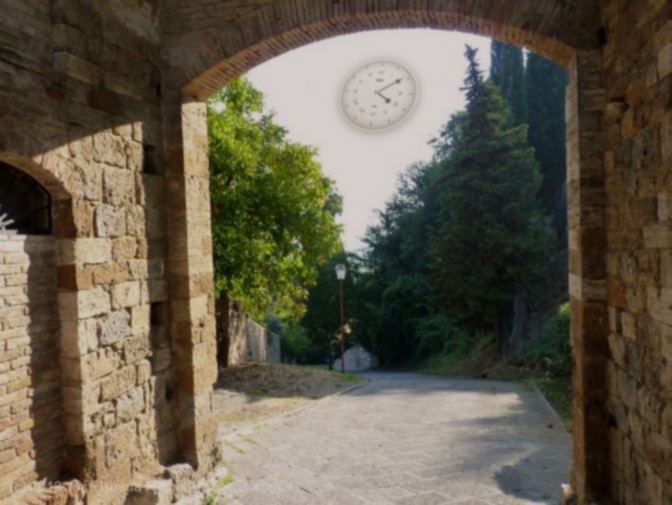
4:09
